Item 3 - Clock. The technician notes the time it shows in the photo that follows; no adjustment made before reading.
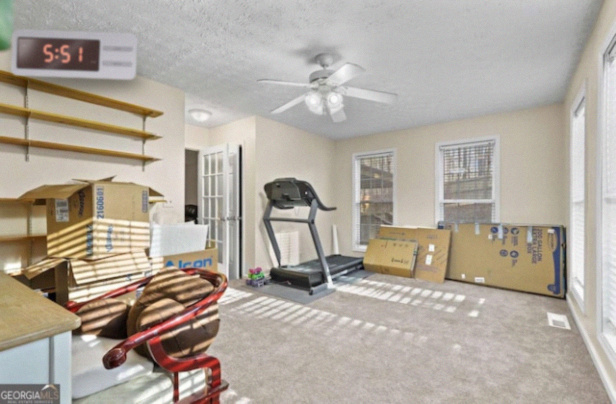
5:51
